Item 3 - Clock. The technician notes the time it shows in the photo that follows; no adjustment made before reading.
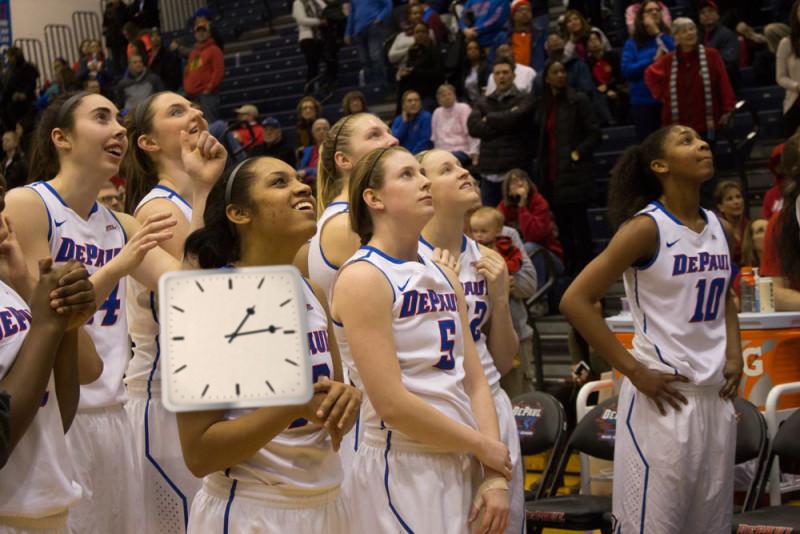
1:14
